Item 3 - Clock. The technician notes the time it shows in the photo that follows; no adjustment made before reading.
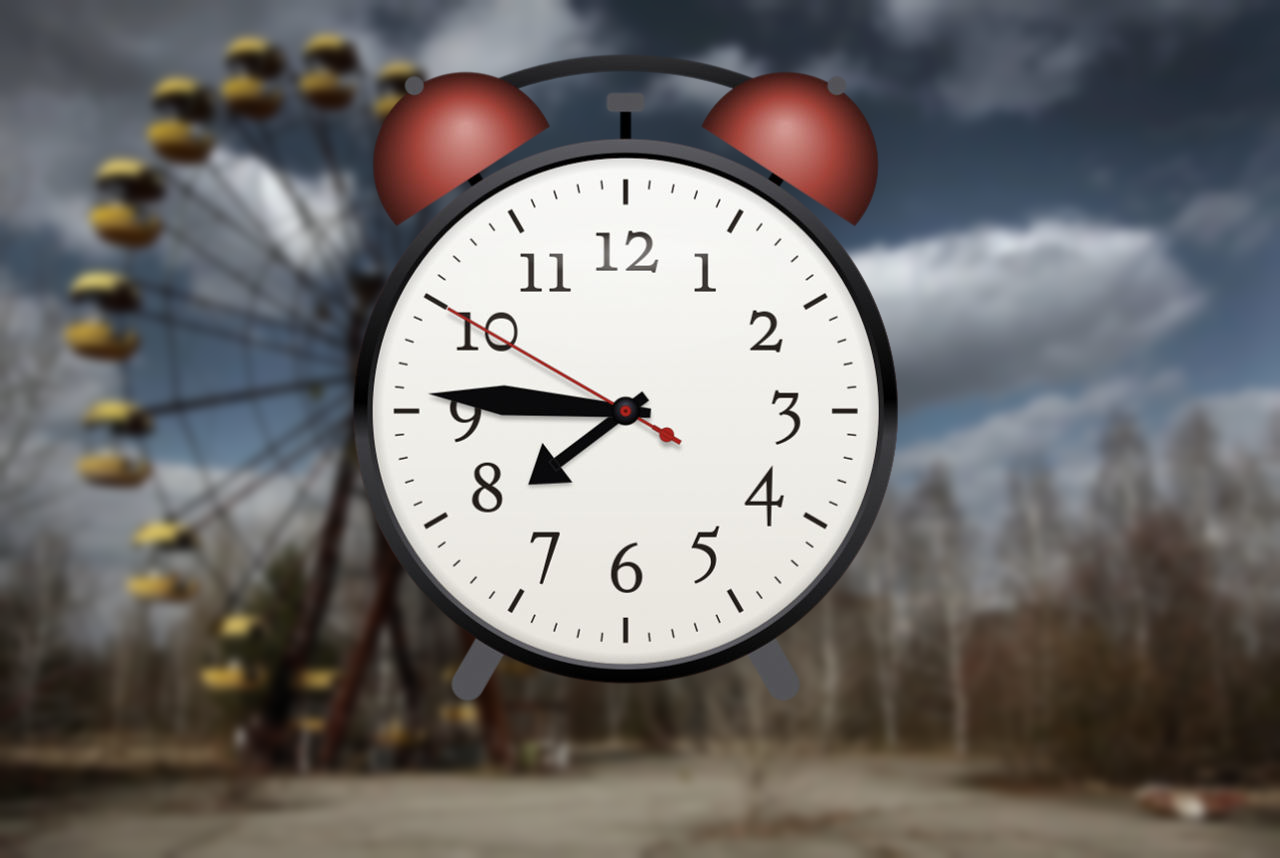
7:45:50
